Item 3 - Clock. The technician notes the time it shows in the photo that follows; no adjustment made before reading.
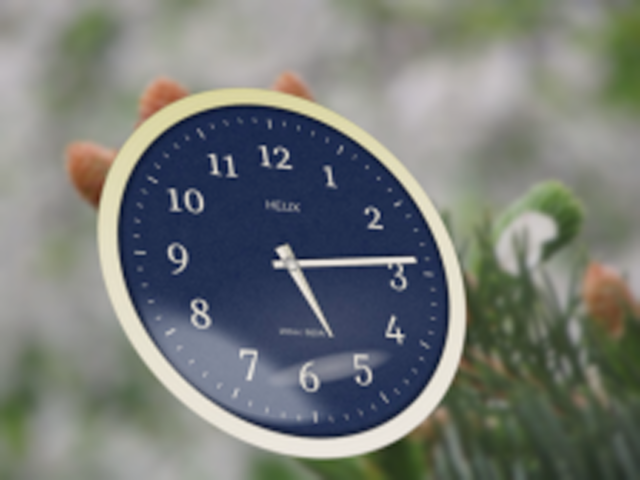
5:14
